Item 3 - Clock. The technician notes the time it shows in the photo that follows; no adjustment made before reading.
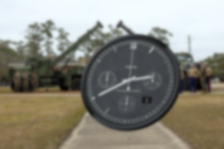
2:40
